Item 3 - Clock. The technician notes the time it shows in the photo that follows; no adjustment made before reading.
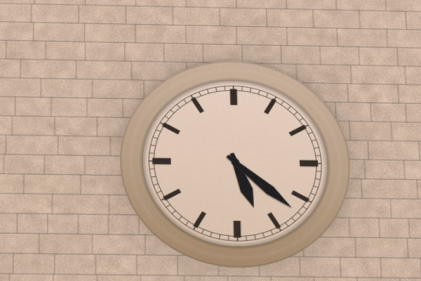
5:22
